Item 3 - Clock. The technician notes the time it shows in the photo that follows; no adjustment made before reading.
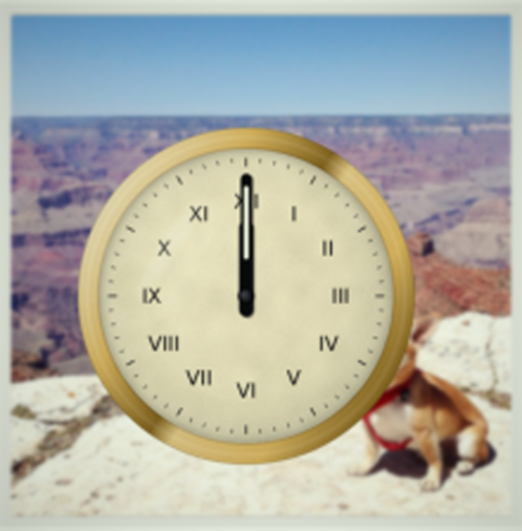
12:00
